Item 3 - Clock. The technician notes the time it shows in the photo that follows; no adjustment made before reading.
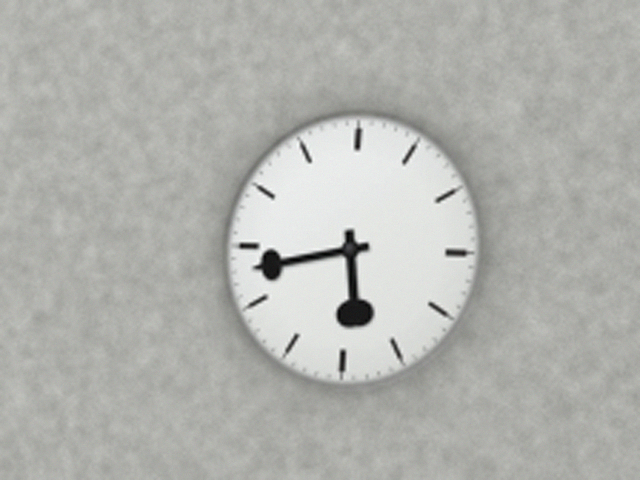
5:43
